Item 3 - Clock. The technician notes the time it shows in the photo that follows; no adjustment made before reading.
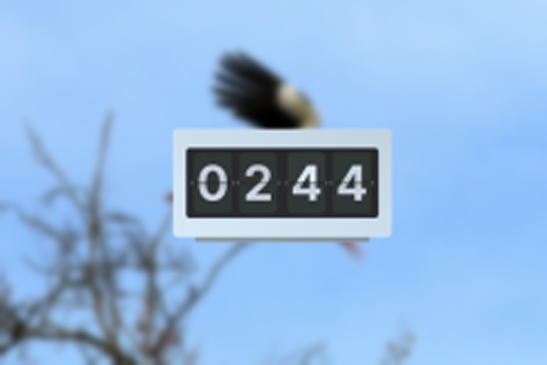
2:44
